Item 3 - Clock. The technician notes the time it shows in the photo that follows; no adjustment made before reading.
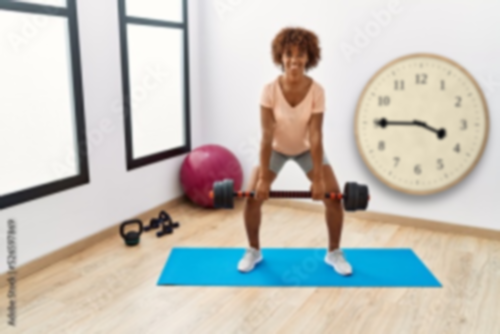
3:45
